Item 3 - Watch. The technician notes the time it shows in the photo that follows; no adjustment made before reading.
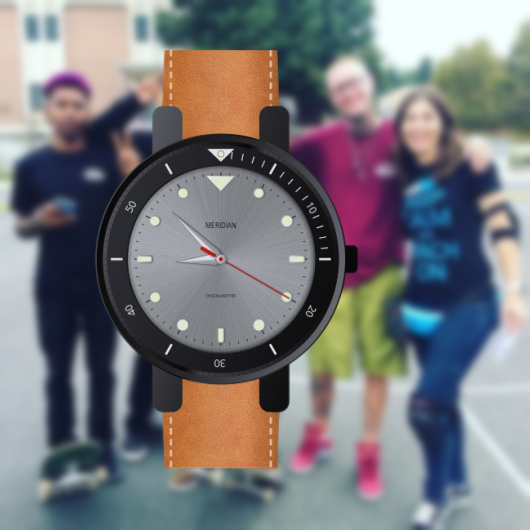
8:52:20
